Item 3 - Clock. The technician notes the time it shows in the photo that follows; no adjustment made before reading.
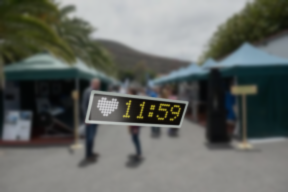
11:59
